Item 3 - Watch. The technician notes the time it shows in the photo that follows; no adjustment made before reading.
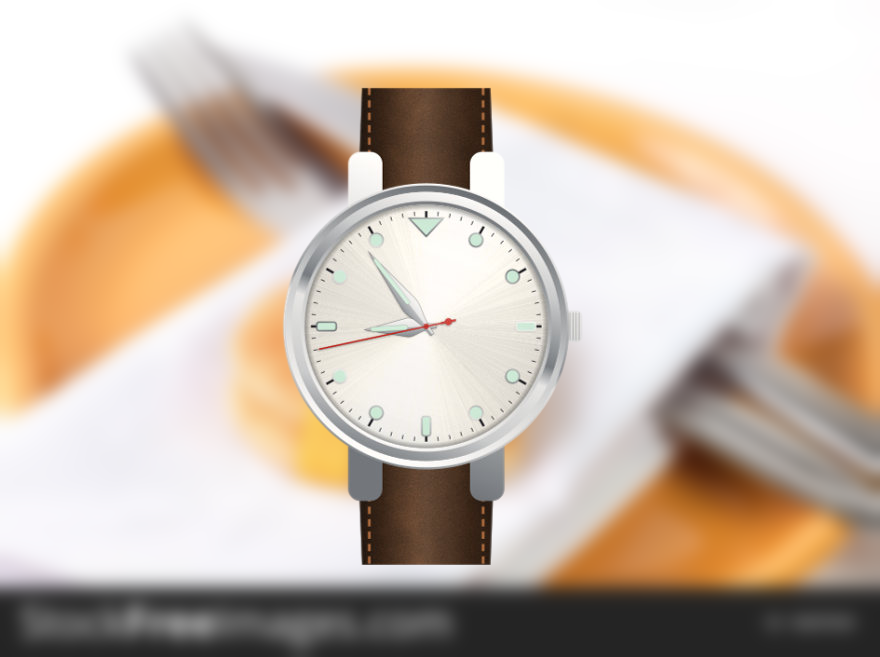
8:53:43
